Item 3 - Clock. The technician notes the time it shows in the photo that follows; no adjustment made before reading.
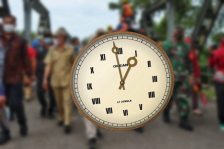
12:59
